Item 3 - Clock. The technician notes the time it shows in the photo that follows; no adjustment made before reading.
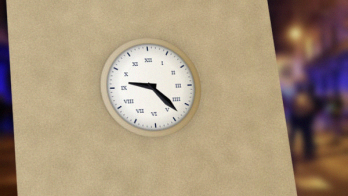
9:23
